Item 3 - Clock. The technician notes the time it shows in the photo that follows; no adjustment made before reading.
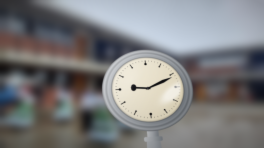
9:11
